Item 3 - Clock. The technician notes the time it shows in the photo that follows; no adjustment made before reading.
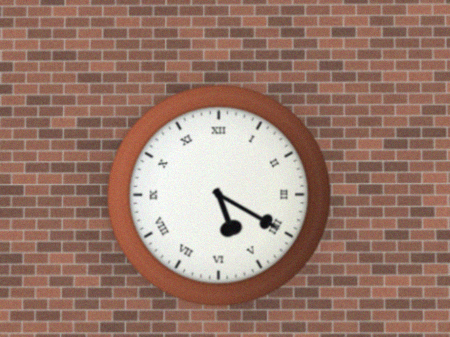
5:20
